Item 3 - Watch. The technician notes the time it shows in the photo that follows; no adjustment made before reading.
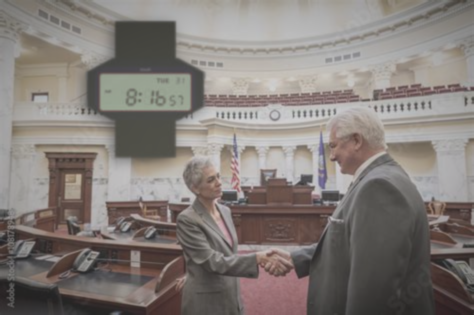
8:16:57
